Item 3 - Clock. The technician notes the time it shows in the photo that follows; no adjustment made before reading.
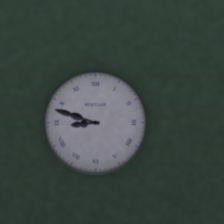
8:48
